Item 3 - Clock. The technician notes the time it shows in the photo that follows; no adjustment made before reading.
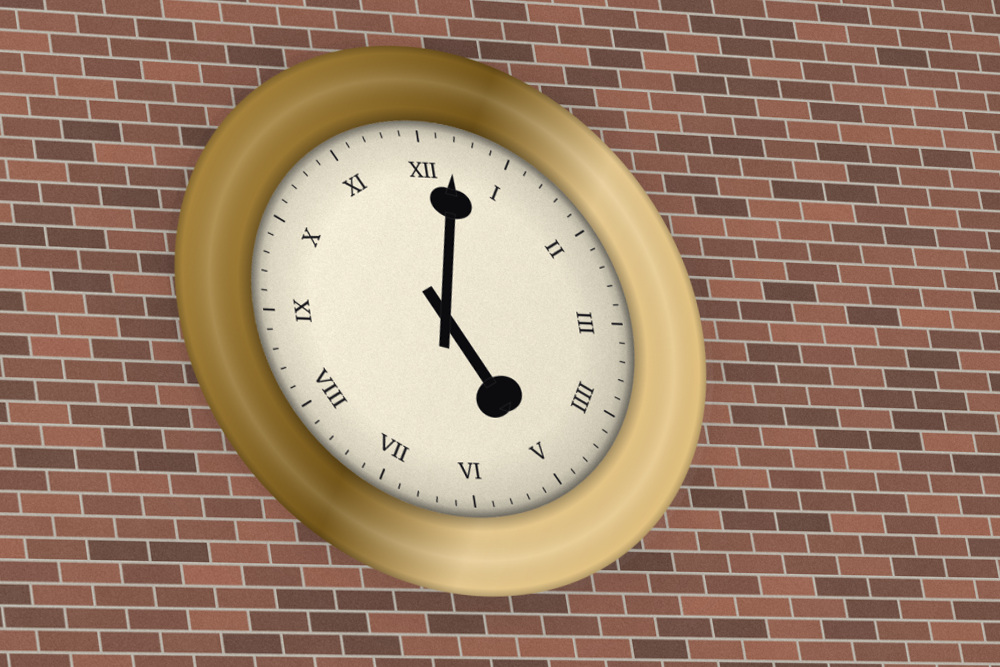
5:02
